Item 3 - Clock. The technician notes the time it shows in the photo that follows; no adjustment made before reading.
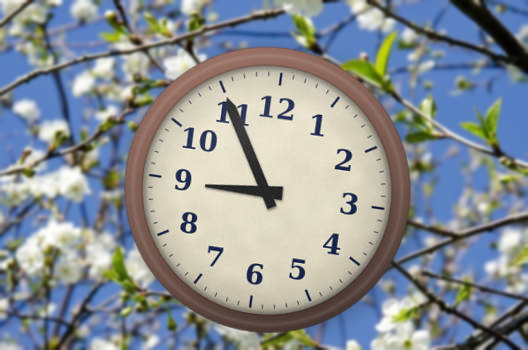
8:55
